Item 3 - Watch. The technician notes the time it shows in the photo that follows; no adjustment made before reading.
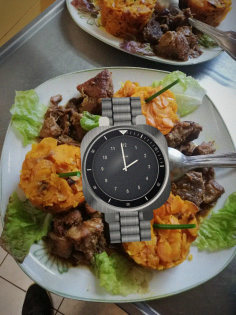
1:59
